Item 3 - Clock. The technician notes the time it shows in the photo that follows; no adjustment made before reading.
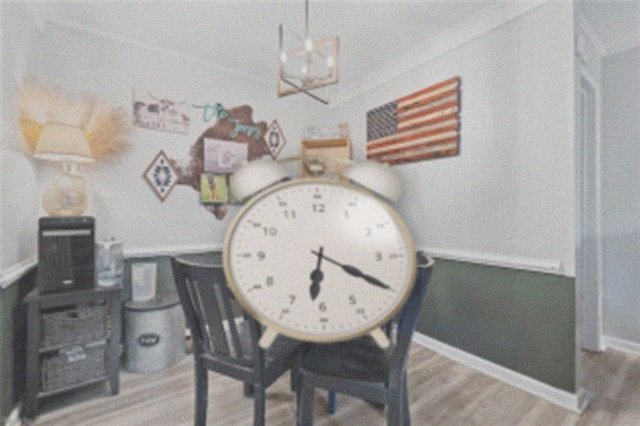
6:20
